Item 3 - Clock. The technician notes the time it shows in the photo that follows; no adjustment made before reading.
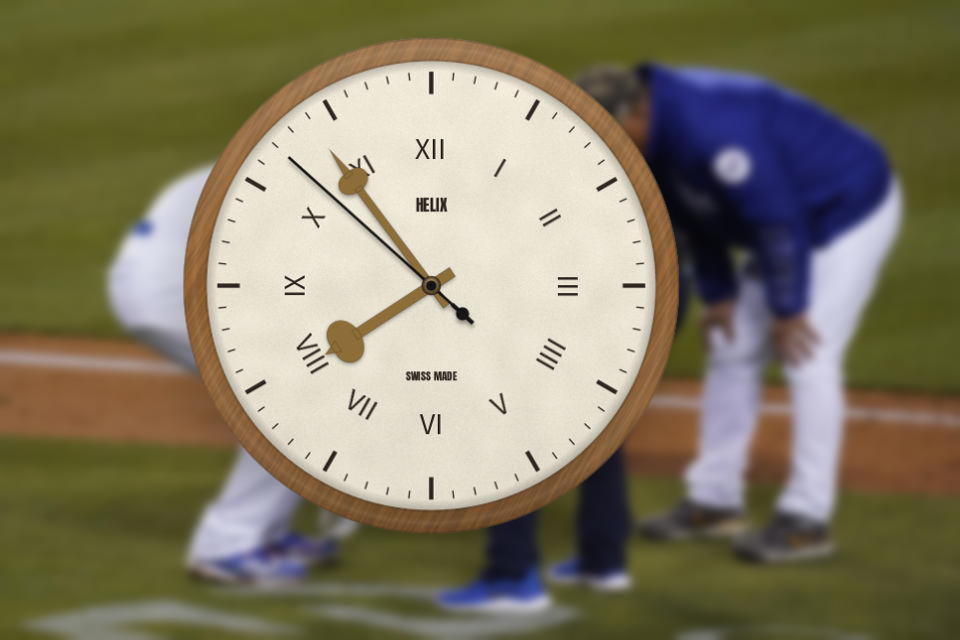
7:53:52
